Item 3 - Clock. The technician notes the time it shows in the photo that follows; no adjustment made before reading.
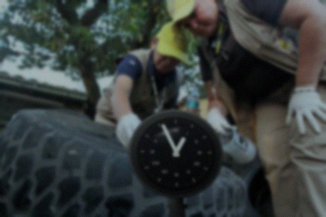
12:56
